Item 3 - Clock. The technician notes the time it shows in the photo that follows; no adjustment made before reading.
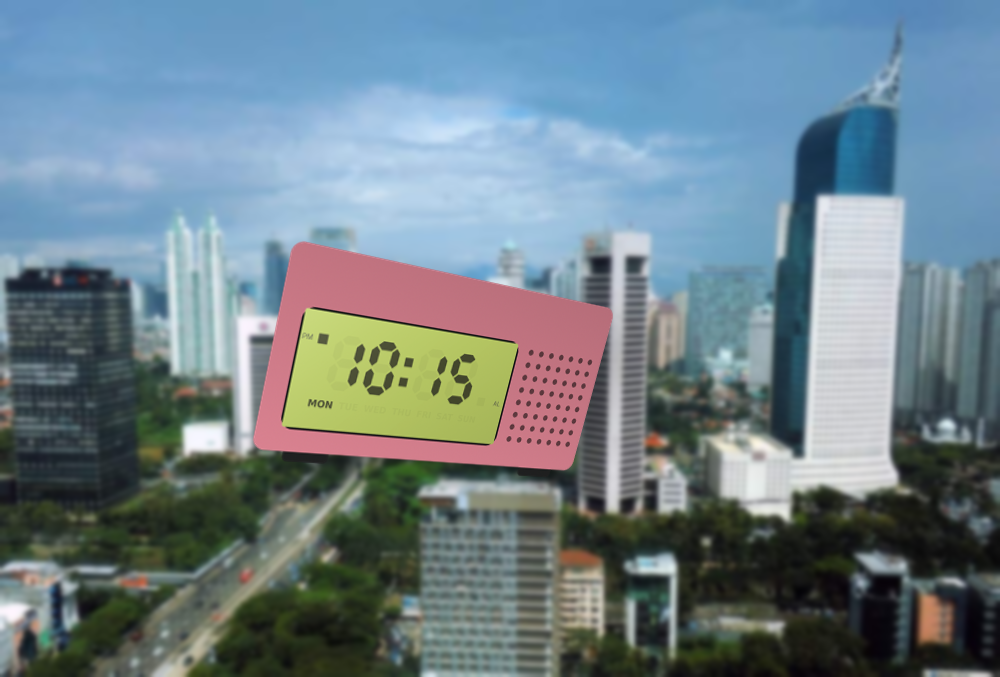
10:15
